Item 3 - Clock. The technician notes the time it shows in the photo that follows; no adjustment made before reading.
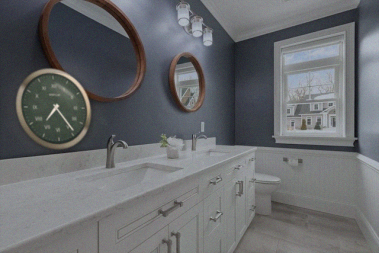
7:24
